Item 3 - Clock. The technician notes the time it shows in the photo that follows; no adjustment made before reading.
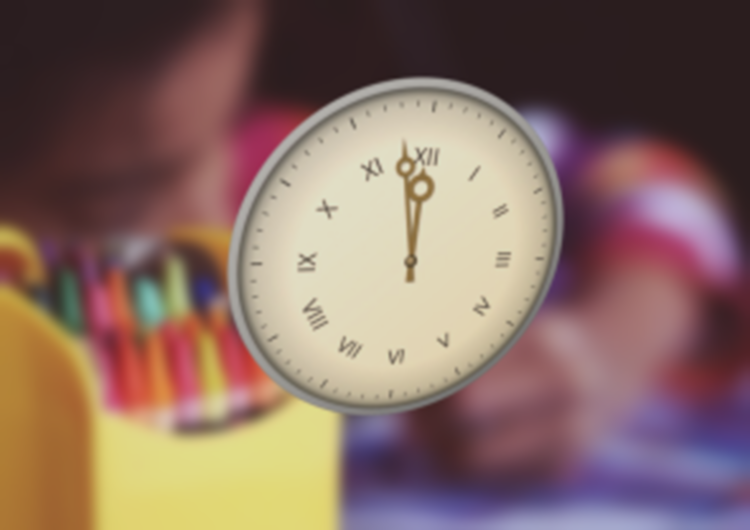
11:58
